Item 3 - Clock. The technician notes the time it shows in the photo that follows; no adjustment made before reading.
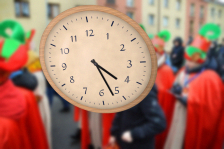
4:27
